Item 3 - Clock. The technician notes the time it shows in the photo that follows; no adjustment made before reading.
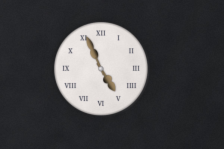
4:56
